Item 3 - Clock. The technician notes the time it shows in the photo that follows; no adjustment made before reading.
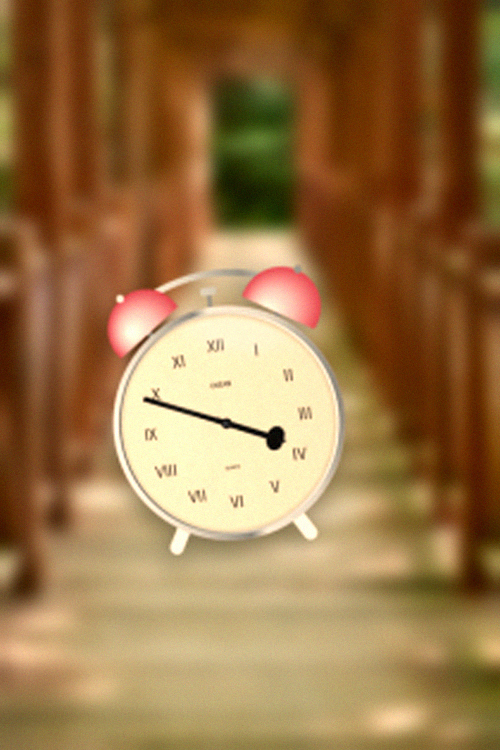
3:49
